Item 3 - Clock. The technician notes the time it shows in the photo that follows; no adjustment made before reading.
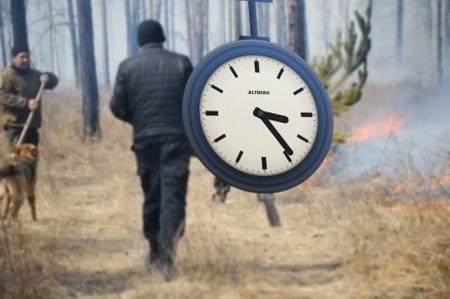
3:24
